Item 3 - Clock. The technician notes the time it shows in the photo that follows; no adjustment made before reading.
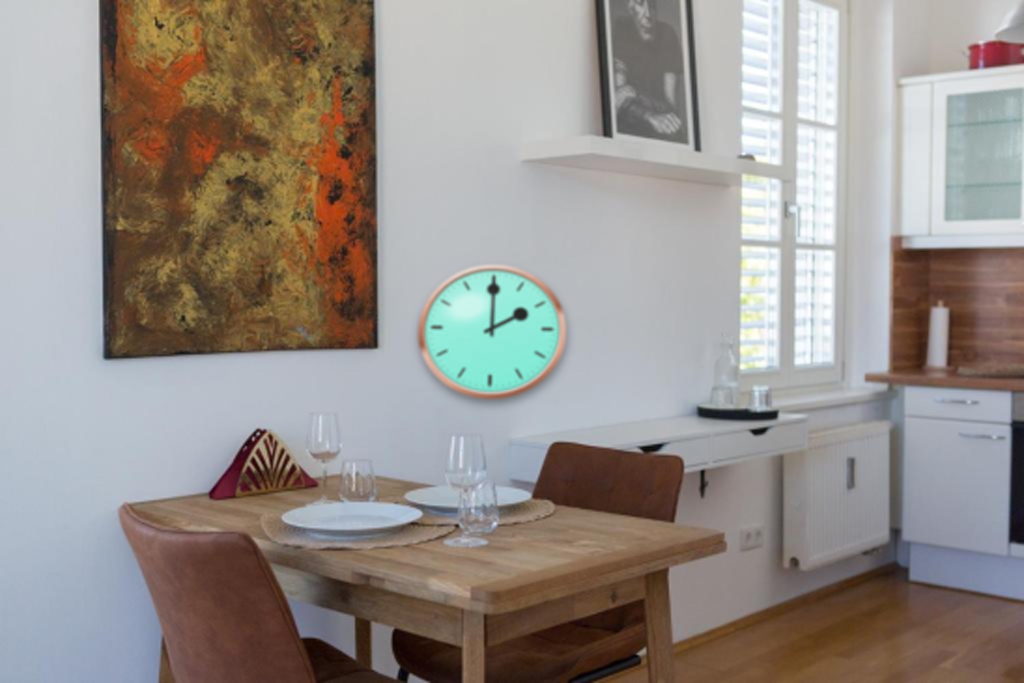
2:00
